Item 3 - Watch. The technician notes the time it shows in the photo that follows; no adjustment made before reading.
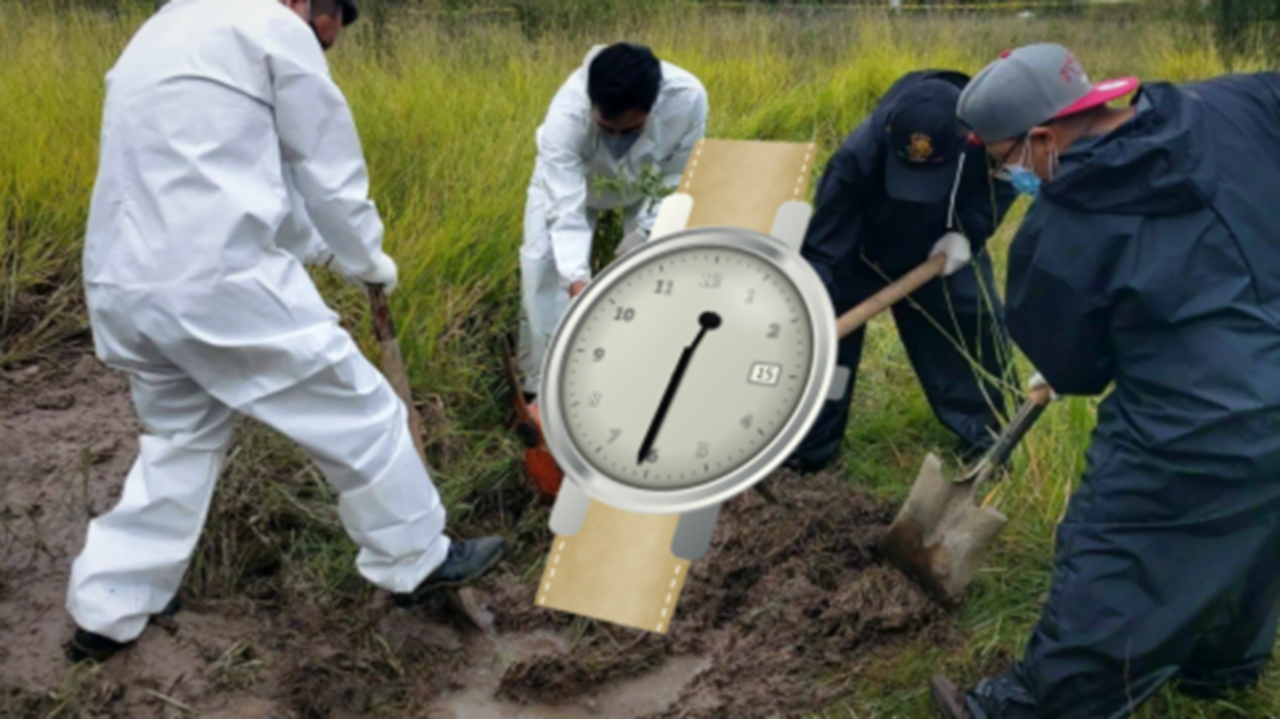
12:31
